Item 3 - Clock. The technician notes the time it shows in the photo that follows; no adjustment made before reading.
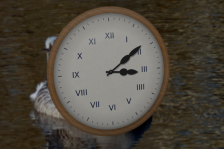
3:09
